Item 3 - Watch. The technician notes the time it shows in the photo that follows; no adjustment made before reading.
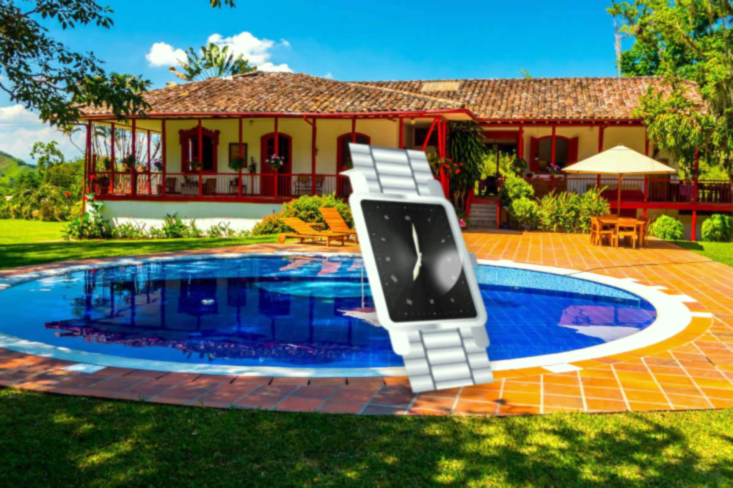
7:01
